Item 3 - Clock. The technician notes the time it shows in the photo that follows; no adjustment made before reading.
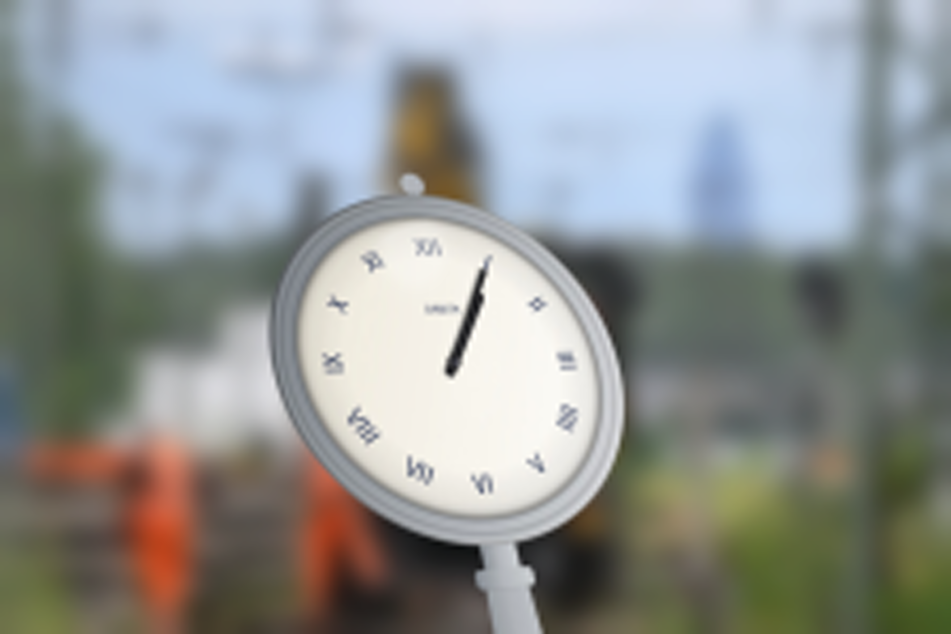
1:05
